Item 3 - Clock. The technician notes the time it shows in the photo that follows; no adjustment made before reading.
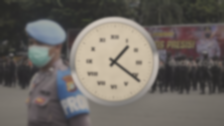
1:21
